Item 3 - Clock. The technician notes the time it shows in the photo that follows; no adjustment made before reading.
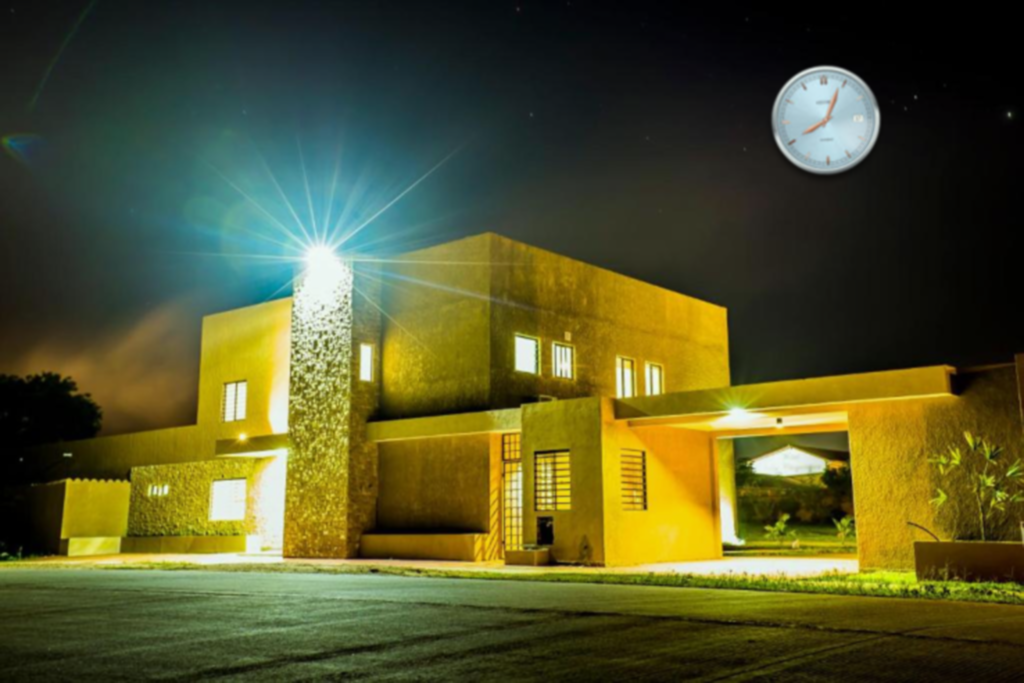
8:04
